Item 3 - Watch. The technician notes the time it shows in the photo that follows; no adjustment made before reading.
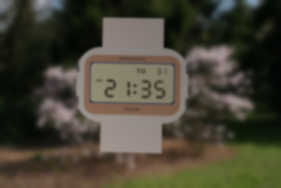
21:35
